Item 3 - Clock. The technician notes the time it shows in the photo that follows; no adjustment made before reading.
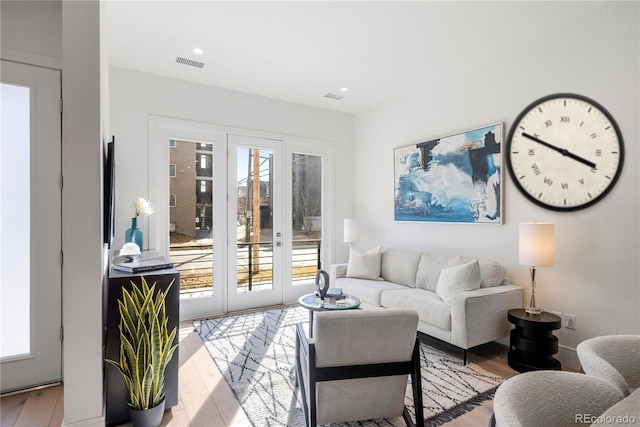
3:49
